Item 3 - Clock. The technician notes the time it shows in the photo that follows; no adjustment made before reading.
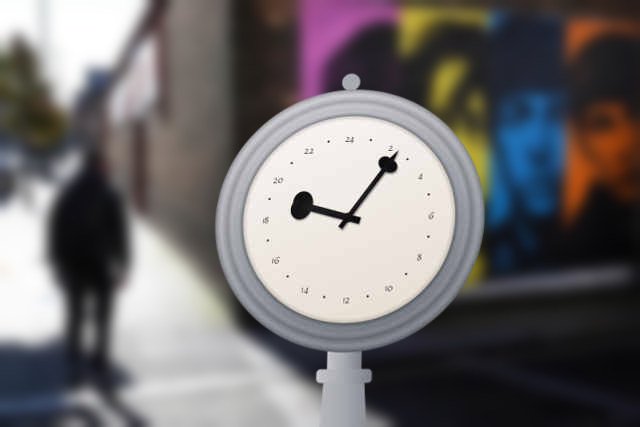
19:06
